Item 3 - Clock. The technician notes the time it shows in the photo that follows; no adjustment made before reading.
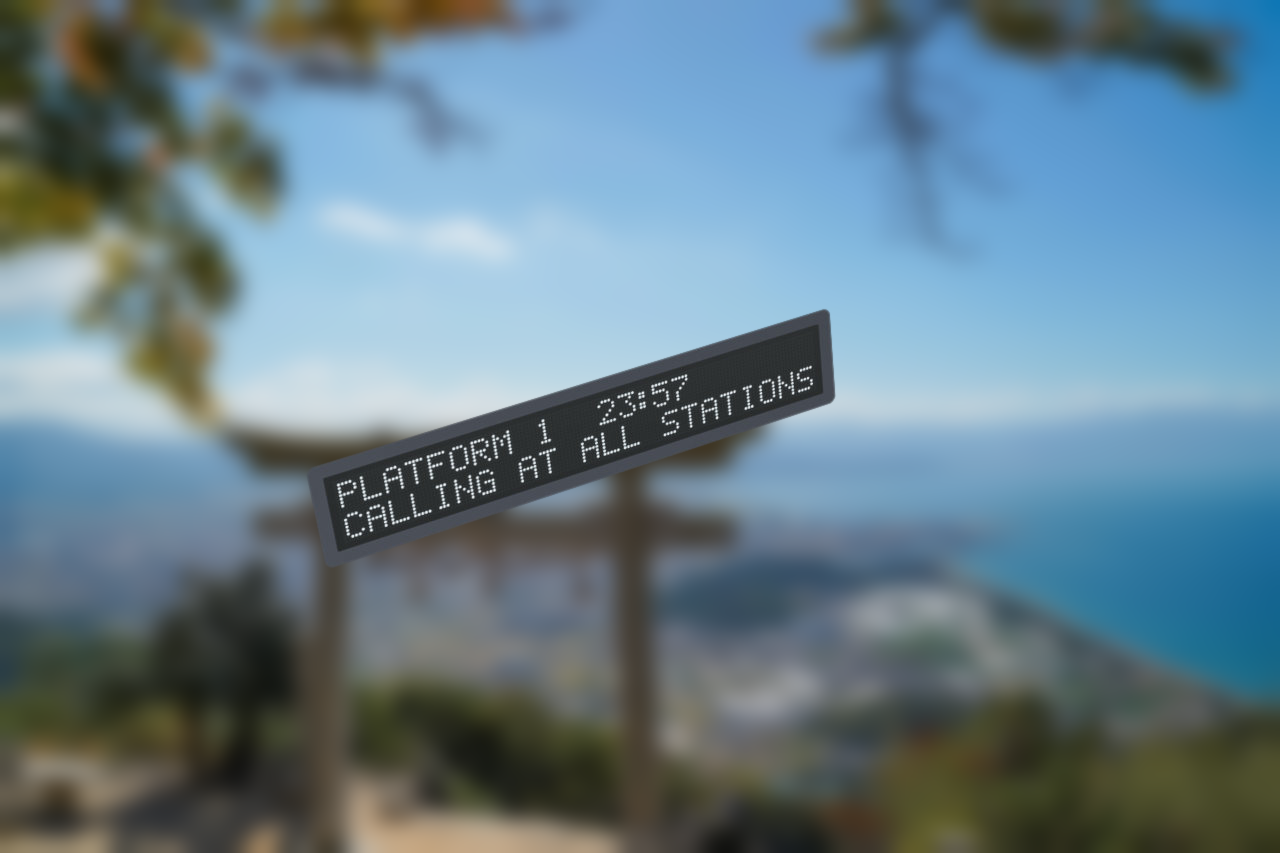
23:57
